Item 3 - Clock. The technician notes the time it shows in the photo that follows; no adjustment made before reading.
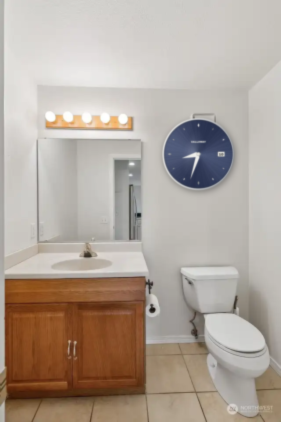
8:33
